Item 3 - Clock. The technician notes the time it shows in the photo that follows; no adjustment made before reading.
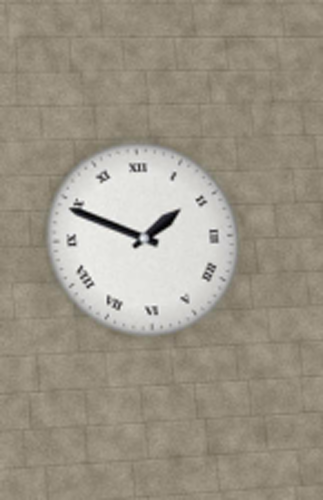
1:49
